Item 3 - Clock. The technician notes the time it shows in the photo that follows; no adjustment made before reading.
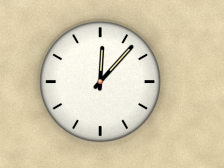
12:07
